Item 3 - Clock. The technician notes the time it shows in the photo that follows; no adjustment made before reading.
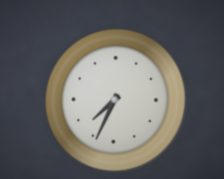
7:34
